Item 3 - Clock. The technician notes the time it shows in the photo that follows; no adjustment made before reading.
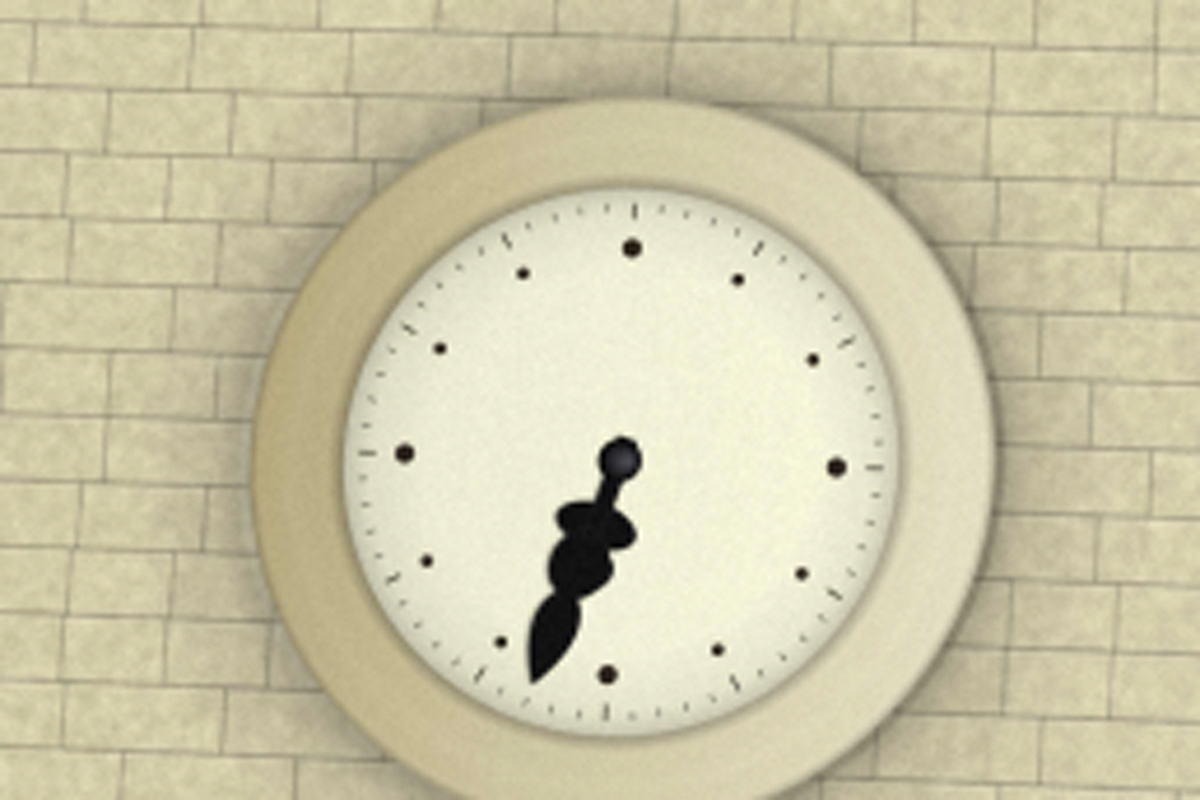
6:33
